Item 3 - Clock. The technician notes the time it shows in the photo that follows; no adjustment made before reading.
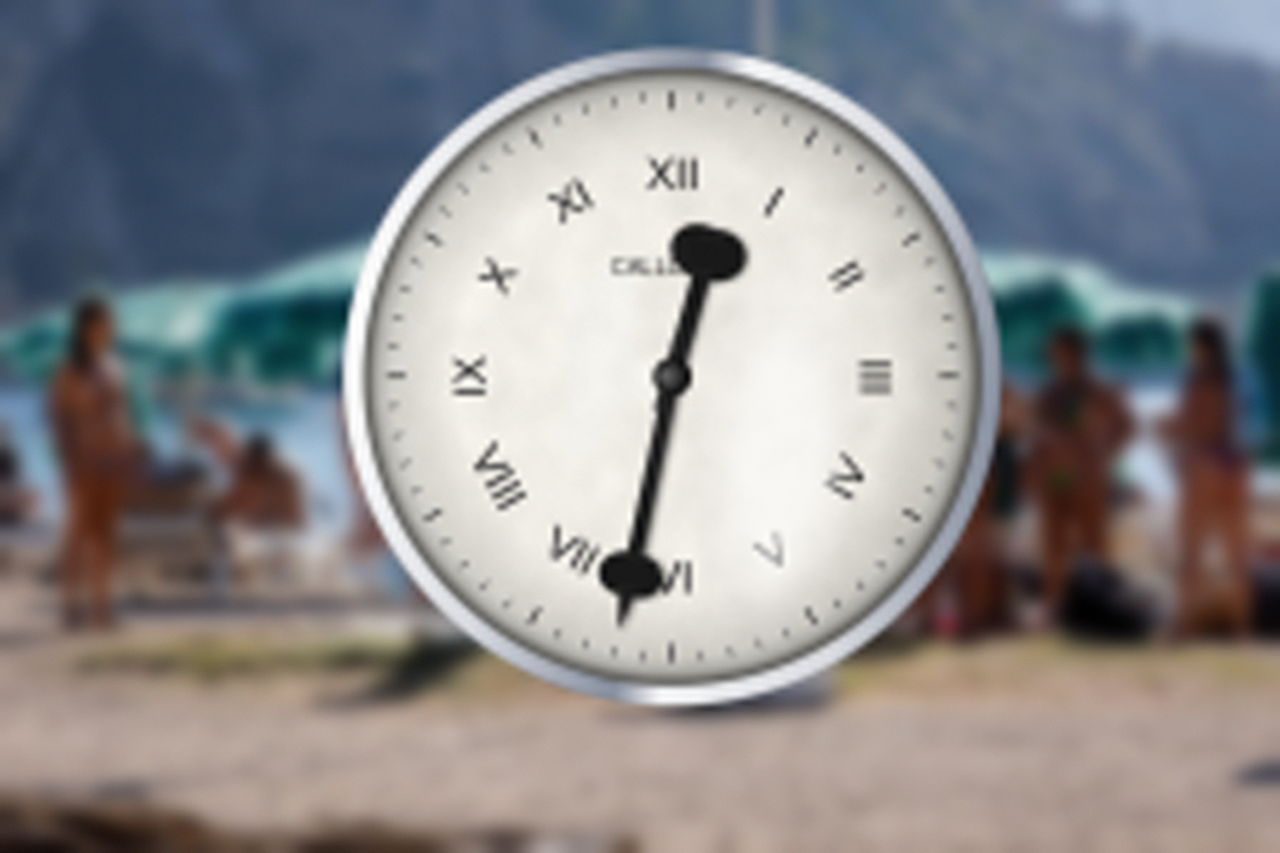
12:32
